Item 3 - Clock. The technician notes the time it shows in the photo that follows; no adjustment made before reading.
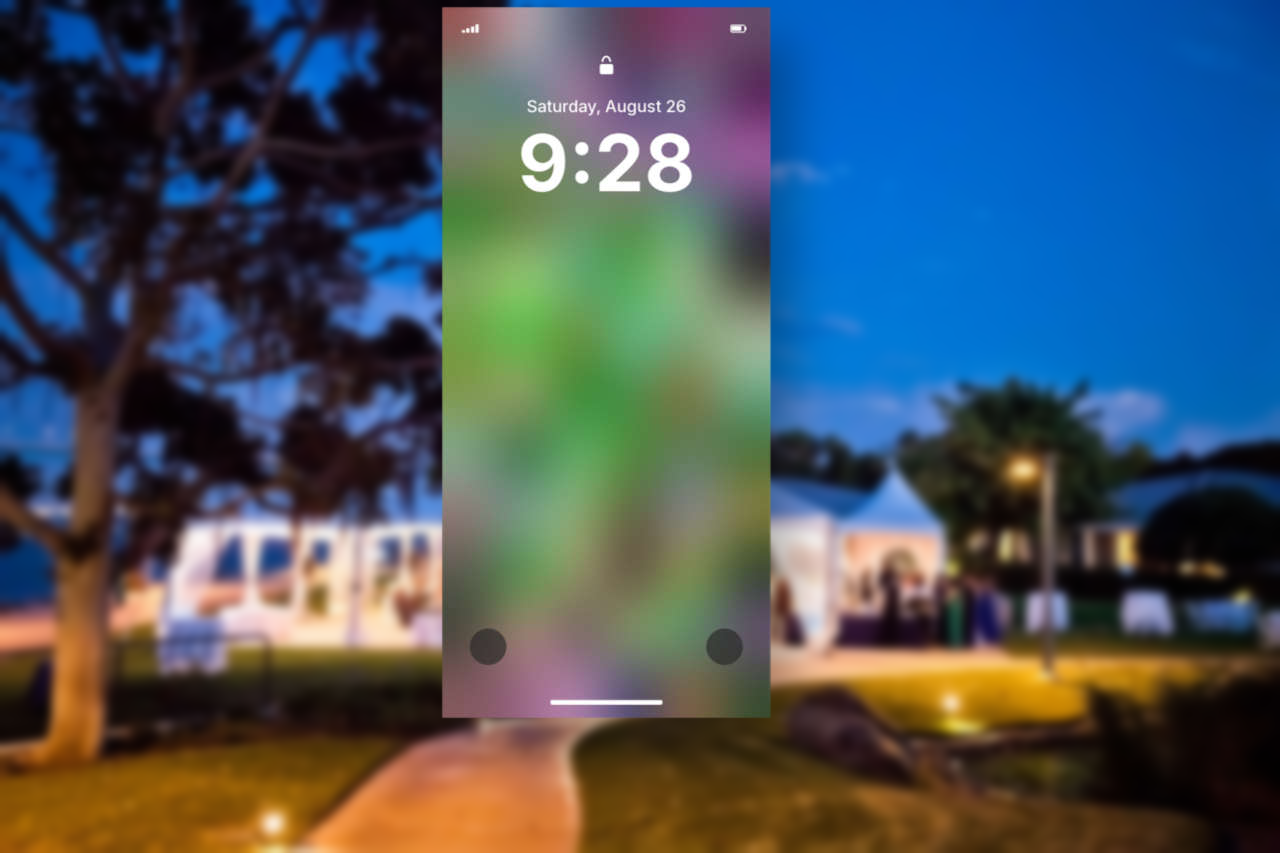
9:28
